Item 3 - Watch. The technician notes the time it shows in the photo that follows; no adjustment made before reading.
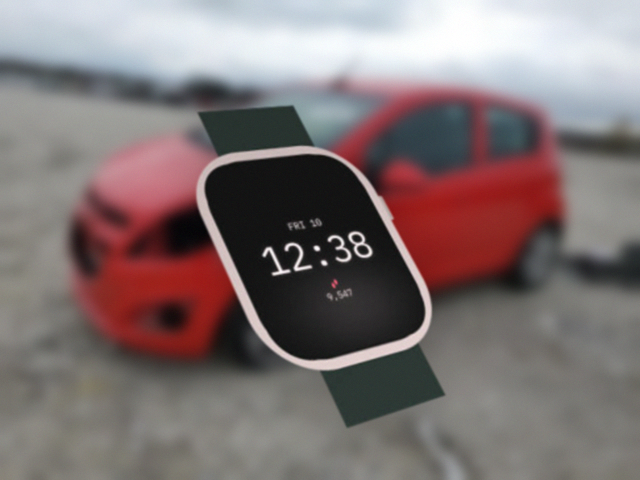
12:38
